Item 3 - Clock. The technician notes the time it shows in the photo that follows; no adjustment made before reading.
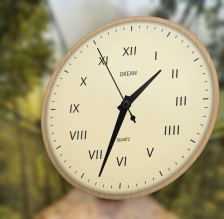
1:32:55
